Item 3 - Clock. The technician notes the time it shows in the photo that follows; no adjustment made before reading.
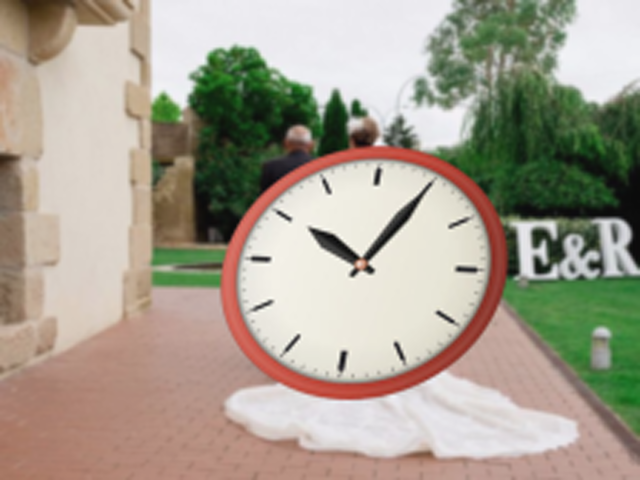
10:05
